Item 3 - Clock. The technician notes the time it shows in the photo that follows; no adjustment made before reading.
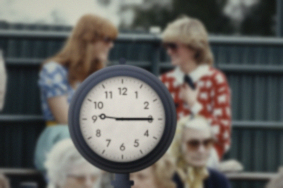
9:15
